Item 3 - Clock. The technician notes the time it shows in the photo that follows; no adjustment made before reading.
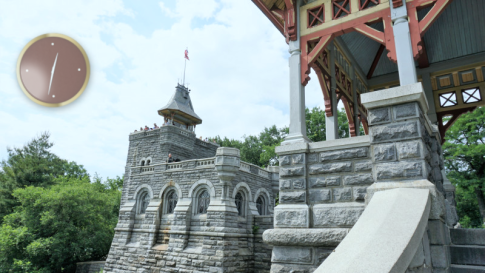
12:32
